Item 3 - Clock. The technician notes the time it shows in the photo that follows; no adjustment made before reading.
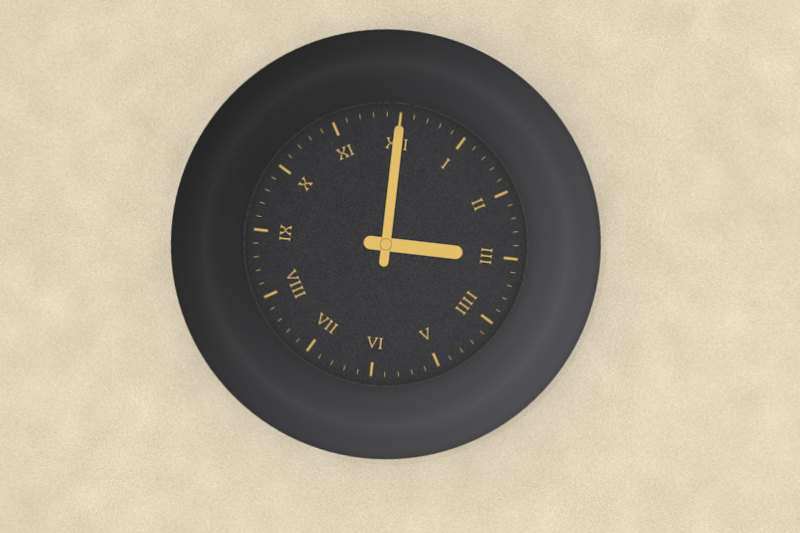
3:00
